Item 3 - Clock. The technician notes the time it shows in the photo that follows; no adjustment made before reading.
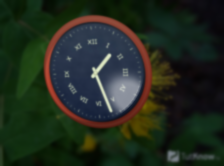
1:27
